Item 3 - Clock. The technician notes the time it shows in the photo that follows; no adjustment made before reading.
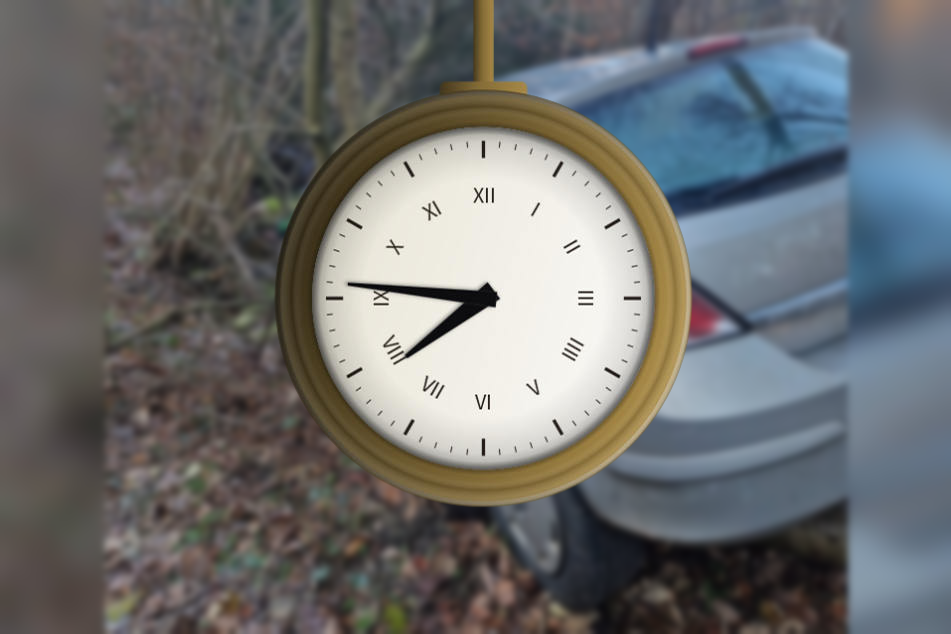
7:46
